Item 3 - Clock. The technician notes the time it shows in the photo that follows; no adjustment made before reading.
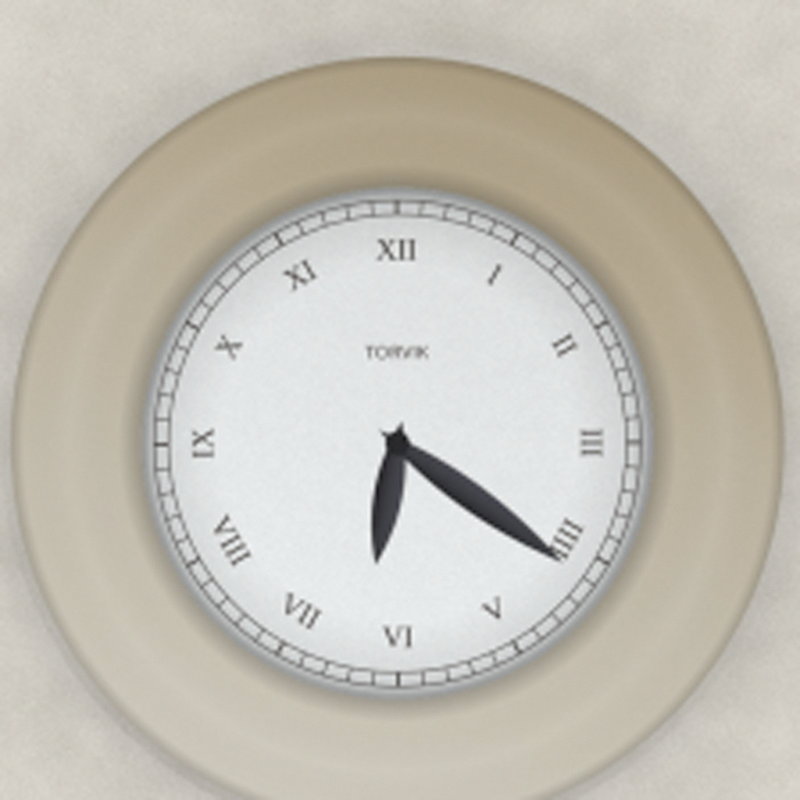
6:21
